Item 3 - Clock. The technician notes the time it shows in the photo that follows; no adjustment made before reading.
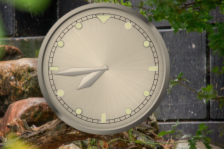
7:44
